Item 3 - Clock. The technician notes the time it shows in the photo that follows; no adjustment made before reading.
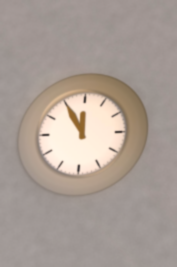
11:55
